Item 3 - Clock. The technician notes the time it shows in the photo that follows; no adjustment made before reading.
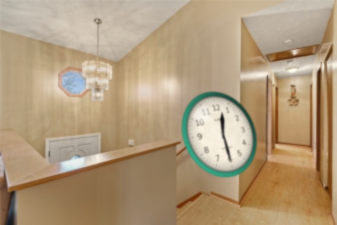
12:30
